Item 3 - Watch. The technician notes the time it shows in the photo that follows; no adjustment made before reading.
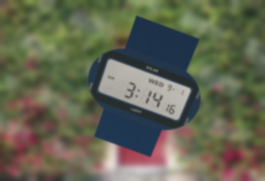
3:14:16
